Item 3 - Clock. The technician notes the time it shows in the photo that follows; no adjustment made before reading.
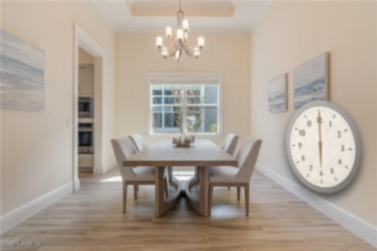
6:00
